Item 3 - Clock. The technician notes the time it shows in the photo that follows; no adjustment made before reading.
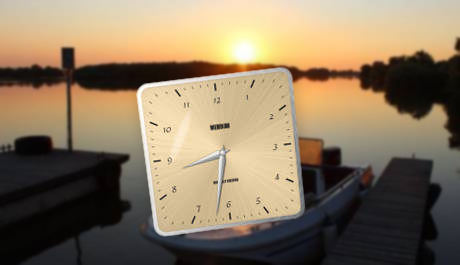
8:32
